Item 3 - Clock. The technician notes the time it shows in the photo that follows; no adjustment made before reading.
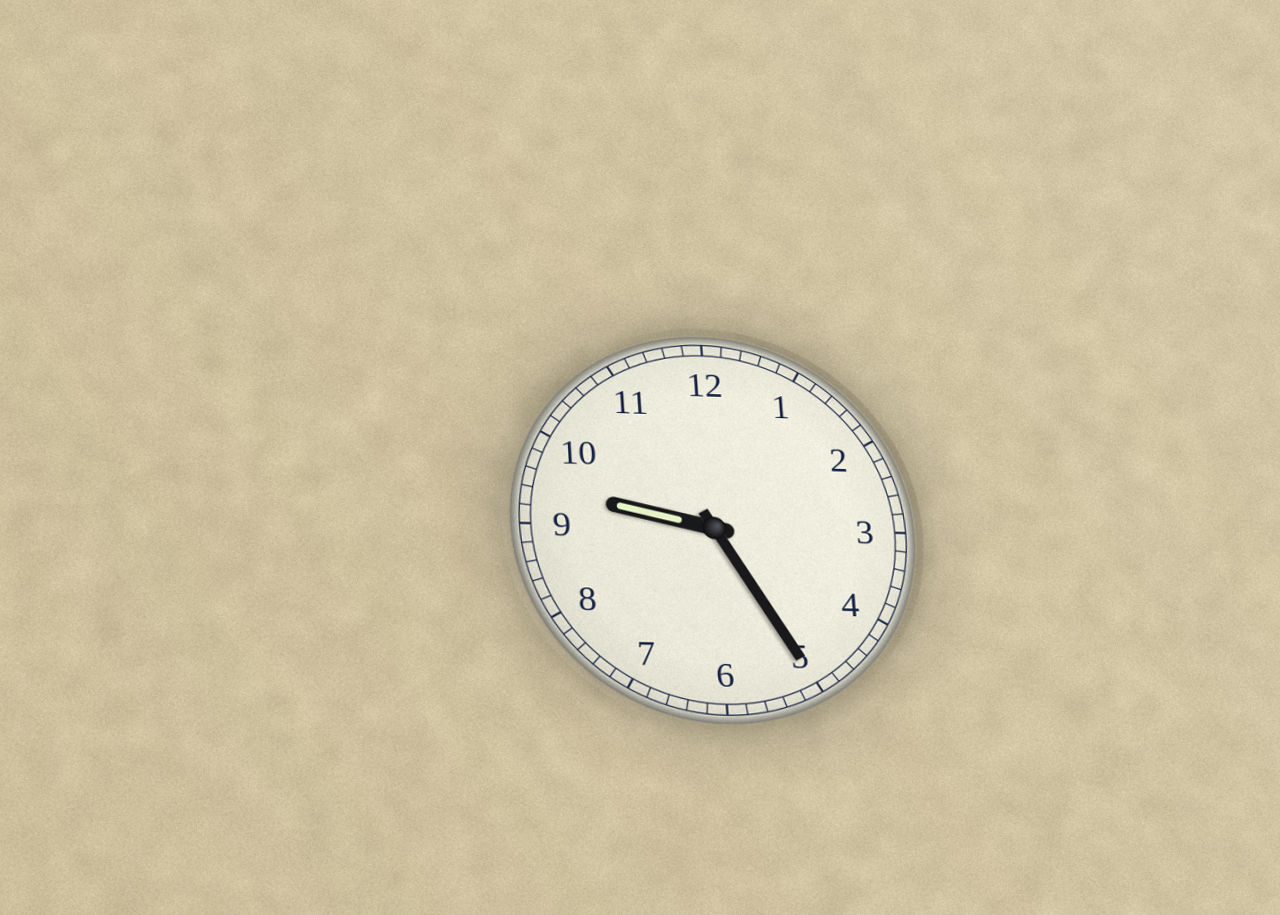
9:25
